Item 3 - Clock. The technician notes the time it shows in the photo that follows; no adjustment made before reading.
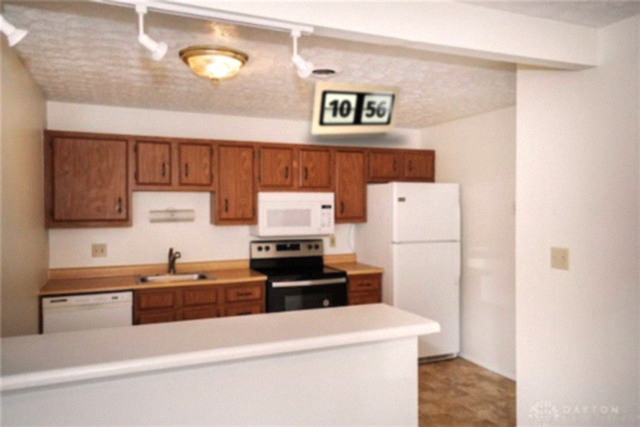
10:56
